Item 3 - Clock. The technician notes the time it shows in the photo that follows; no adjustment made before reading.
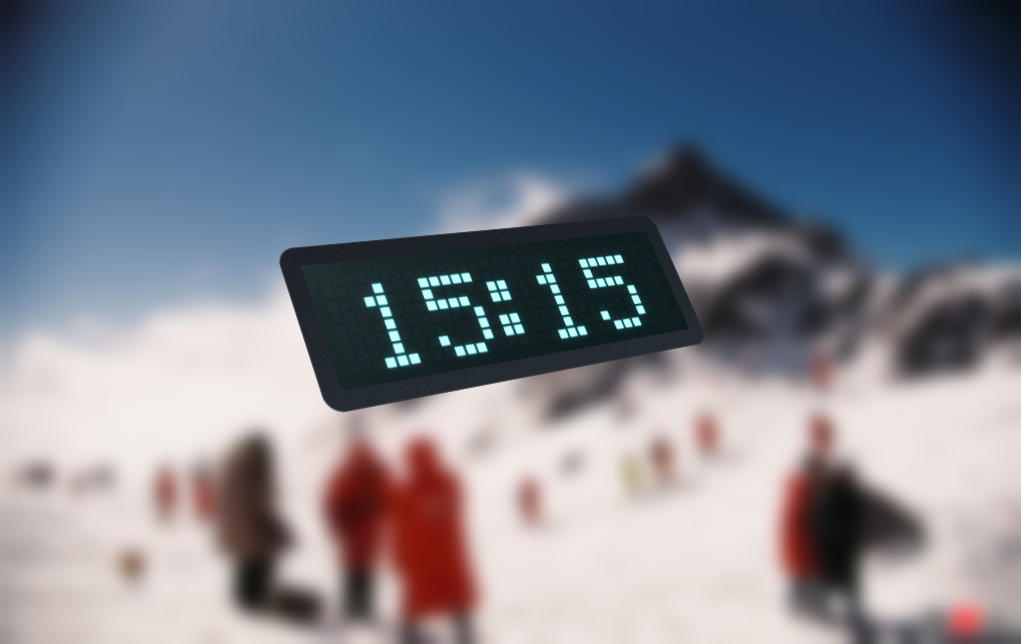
15:15
